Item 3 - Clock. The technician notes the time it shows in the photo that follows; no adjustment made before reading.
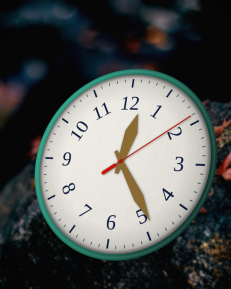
12:24:09
